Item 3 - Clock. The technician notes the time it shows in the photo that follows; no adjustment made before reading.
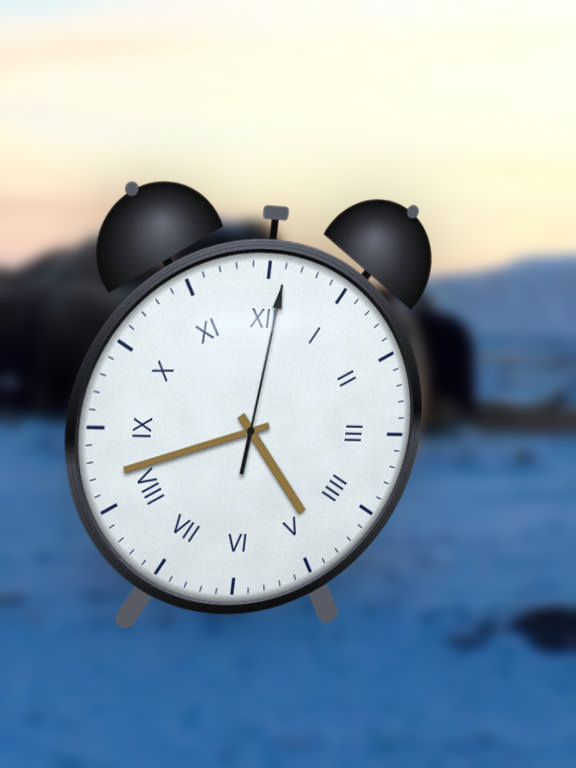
4:42:01
